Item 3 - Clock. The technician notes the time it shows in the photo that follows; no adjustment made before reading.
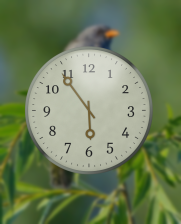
5:54
